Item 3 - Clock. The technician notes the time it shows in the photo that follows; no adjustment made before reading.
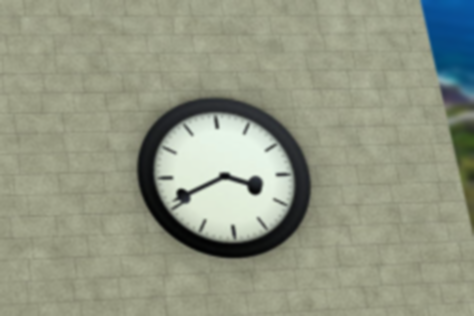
3:41
